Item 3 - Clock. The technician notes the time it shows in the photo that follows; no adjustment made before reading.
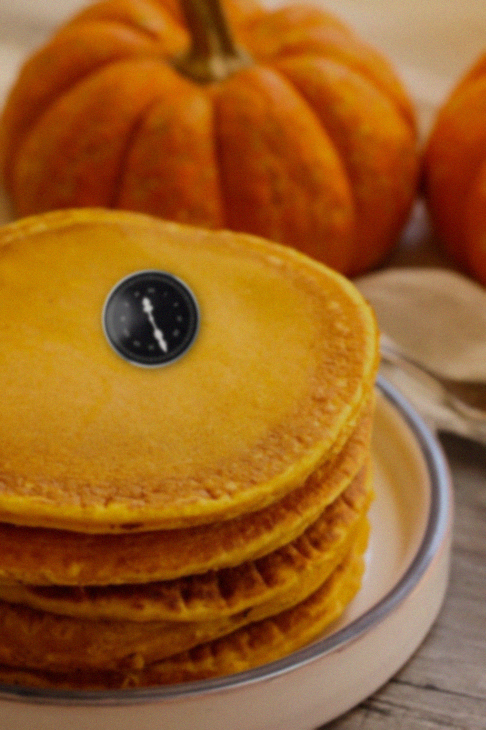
11:26
